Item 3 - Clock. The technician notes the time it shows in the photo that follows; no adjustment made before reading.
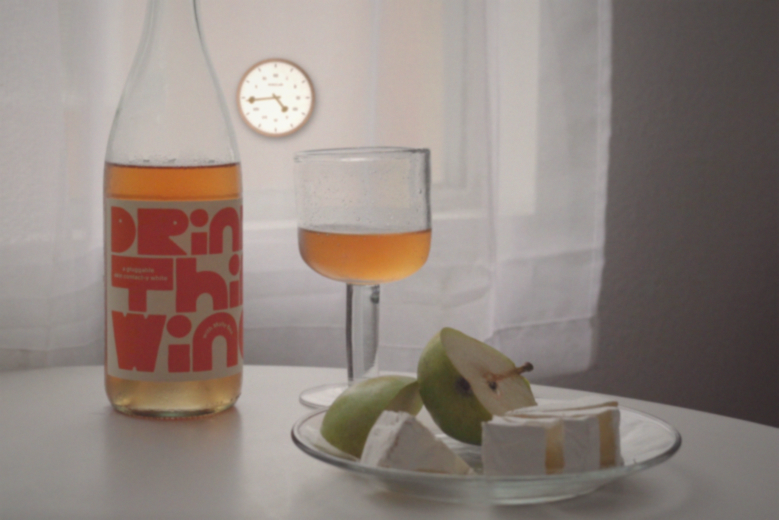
4:44
